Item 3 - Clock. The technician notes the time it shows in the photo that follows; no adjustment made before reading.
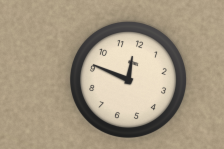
11:46
